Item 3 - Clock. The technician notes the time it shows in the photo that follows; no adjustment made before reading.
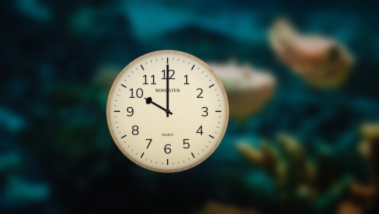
10:00
